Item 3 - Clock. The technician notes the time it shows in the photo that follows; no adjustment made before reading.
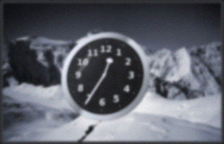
12:35
